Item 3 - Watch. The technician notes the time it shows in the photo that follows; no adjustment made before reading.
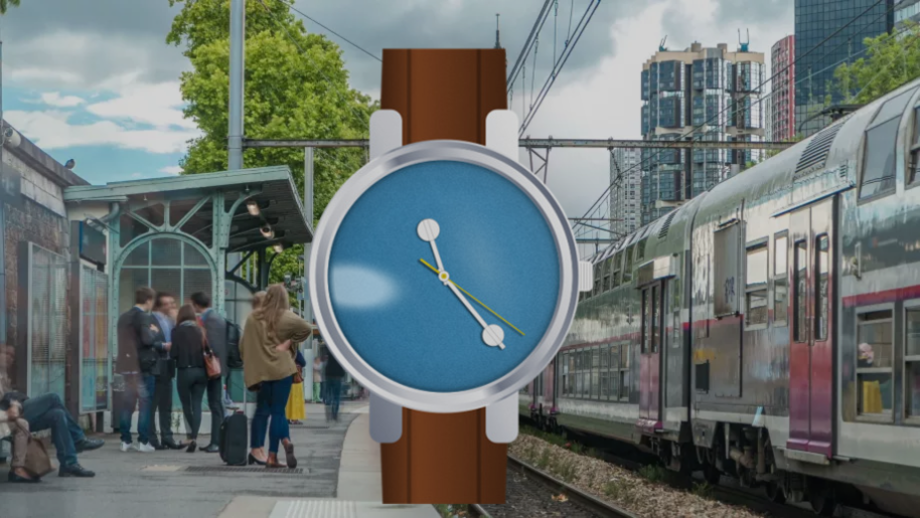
11:23:21
